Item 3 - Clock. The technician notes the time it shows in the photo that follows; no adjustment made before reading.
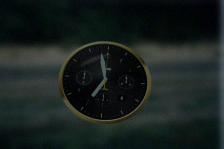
6:58
